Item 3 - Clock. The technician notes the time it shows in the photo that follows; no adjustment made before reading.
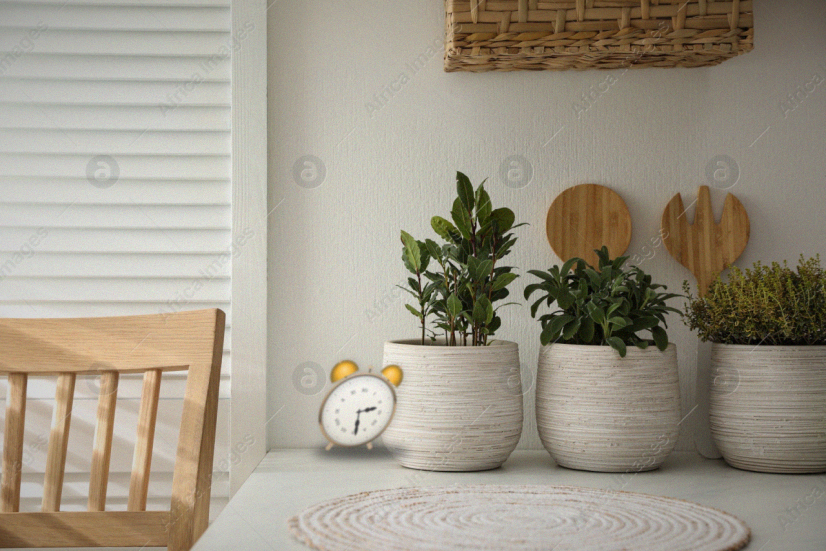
2:29
